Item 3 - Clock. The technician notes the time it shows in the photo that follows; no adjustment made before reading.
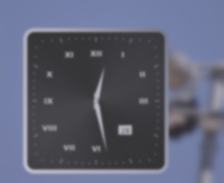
12:28
